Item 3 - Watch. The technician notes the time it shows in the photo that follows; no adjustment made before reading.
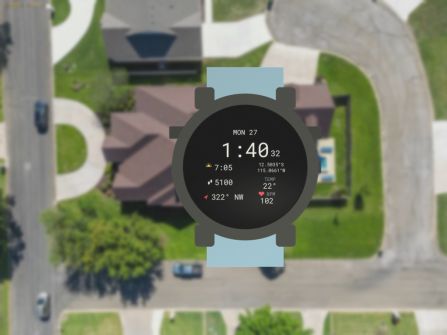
1:40:32
